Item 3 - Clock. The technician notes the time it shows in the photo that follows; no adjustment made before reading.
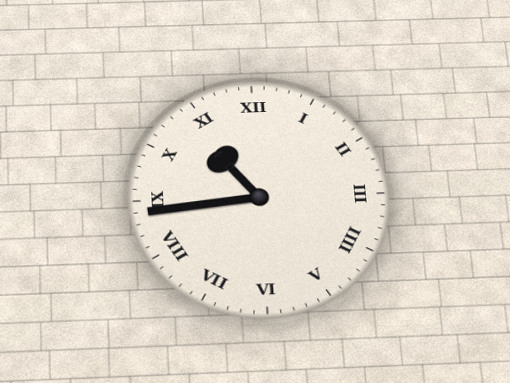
10:44
